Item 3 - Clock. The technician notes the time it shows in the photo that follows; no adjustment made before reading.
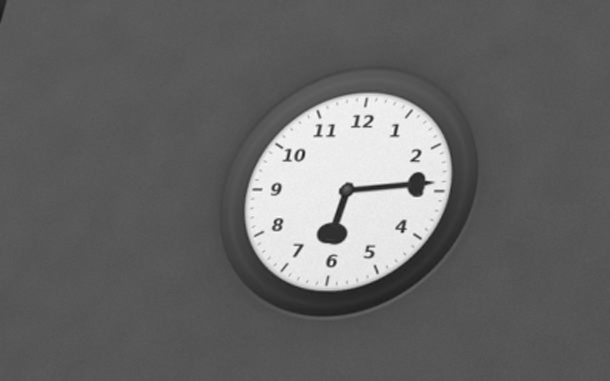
6:14
